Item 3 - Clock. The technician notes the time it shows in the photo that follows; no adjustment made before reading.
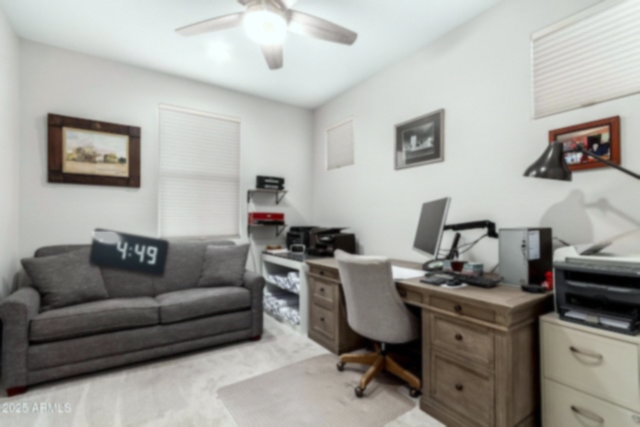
4:49
